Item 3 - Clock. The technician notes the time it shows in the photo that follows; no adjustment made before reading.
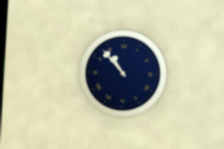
10:53
